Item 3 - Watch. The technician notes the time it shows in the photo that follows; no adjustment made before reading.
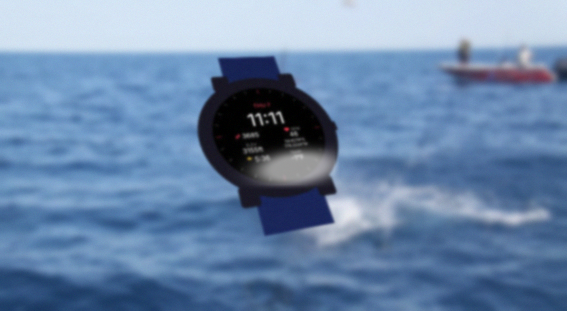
11:11
